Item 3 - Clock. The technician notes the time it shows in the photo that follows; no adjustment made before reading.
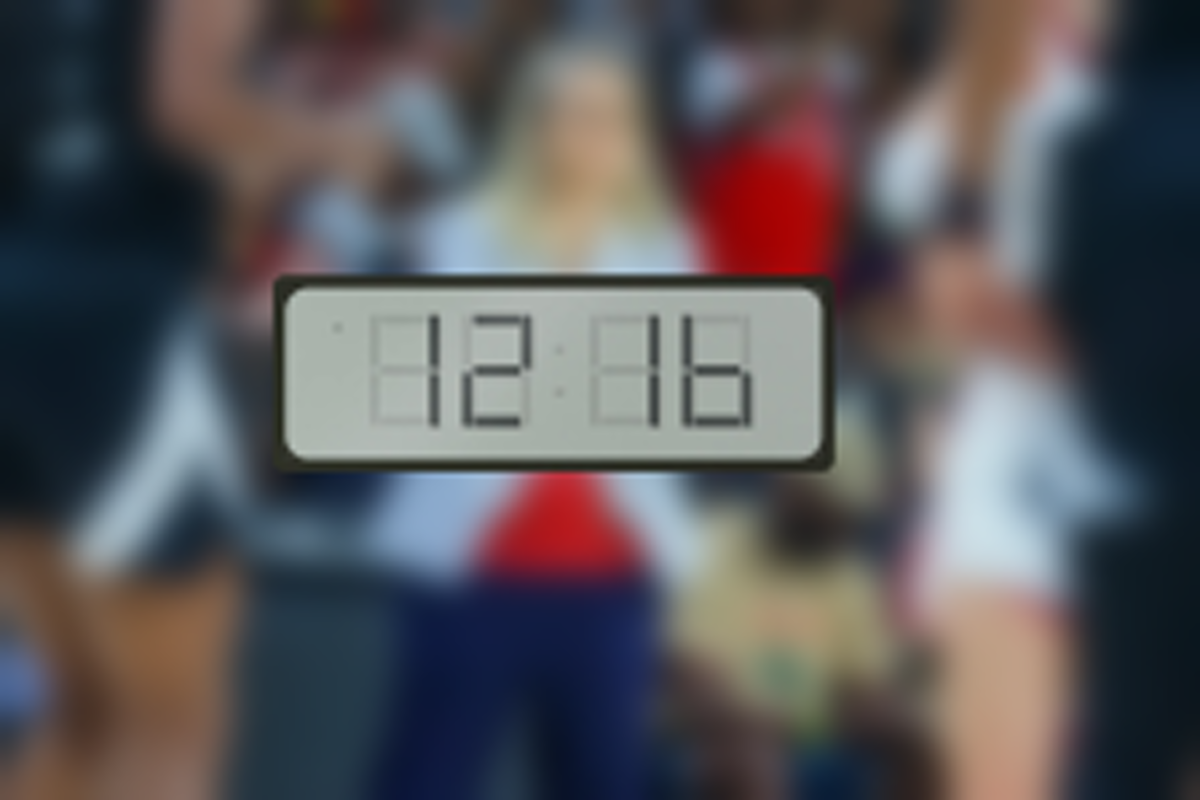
12:16
